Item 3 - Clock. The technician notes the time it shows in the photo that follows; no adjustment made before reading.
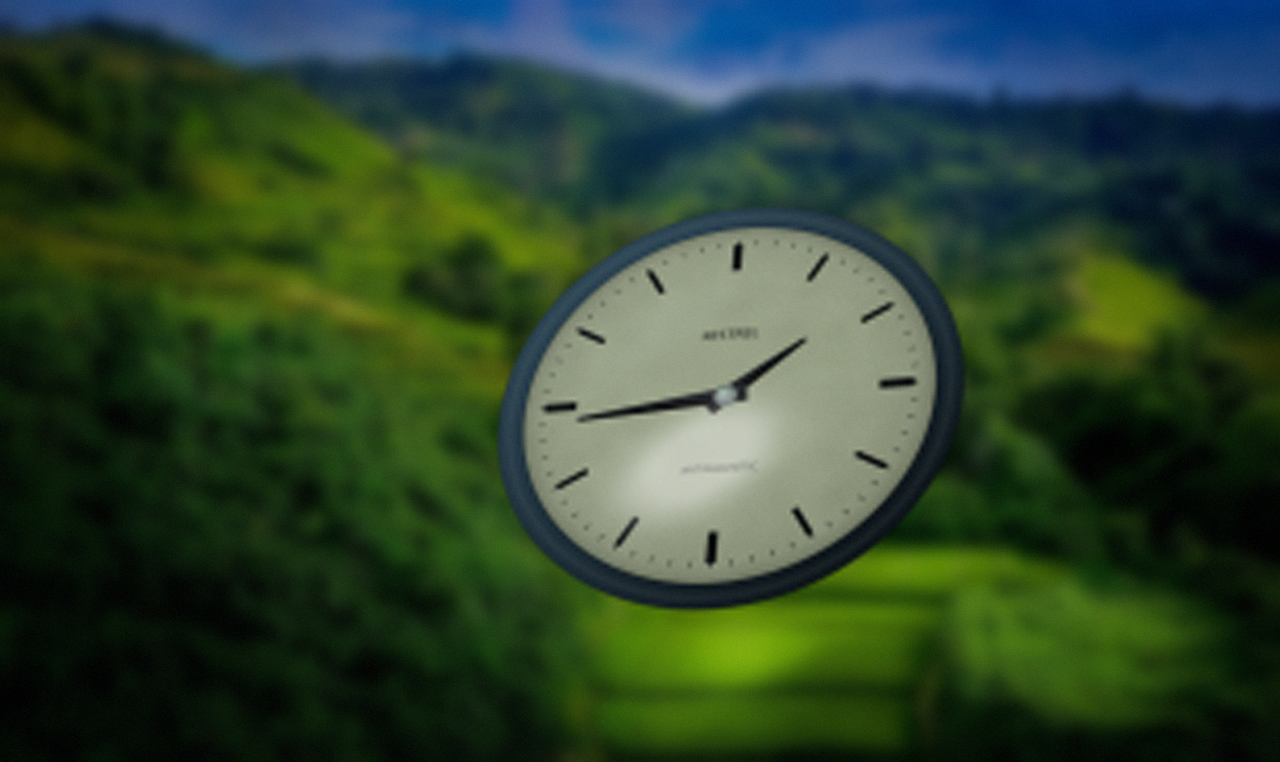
1:44
